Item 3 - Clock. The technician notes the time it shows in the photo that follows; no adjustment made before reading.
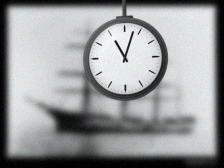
11:03
